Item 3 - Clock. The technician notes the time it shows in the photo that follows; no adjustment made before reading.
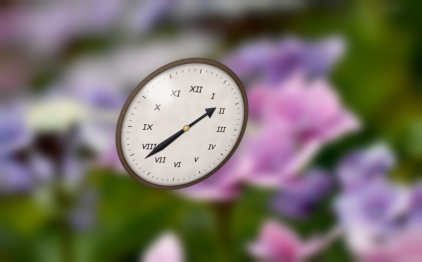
1:38
